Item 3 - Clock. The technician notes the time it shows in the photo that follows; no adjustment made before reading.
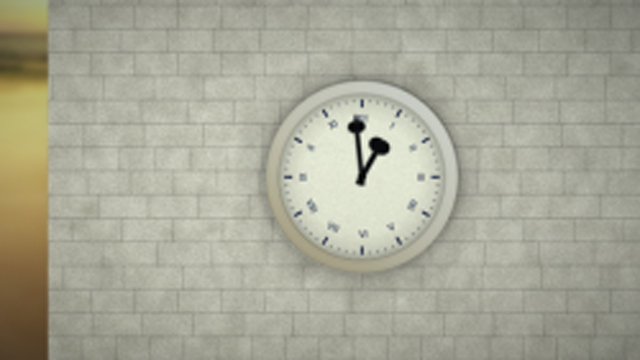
12:59
